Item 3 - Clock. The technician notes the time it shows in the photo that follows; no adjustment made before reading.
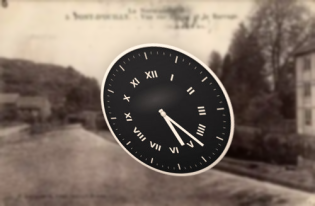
5:23
